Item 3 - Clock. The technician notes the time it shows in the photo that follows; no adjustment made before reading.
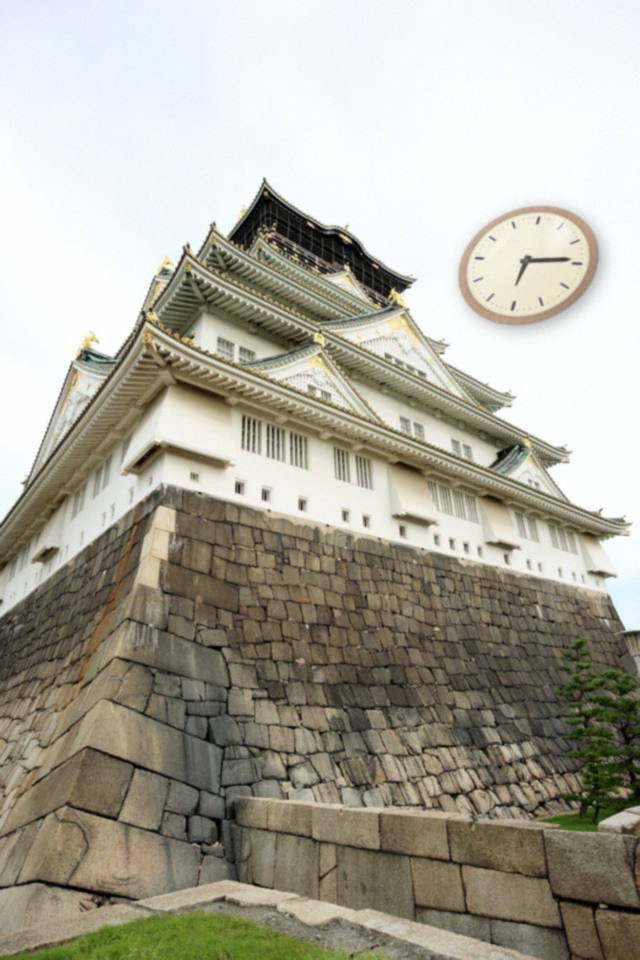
6:14
